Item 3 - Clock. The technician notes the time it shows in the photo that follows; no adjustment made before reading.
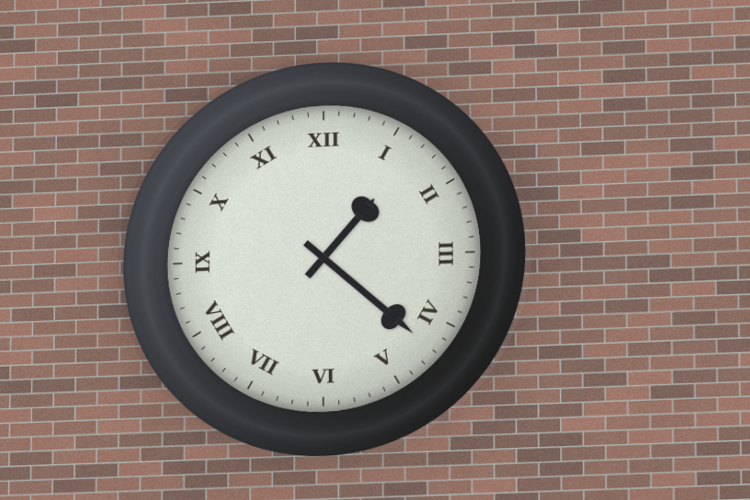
1:22
